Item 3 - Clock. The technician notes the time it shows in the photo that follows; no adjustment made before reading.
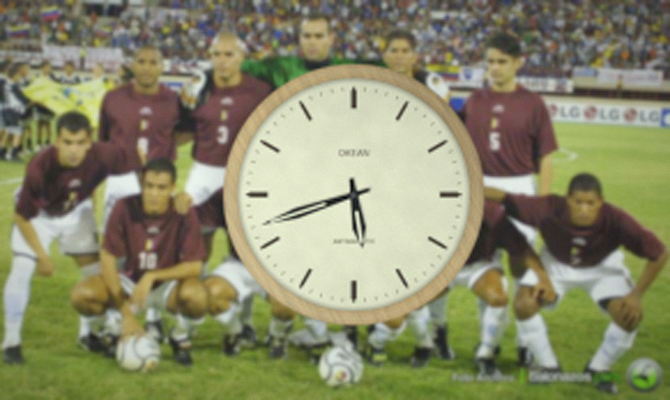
5:42
